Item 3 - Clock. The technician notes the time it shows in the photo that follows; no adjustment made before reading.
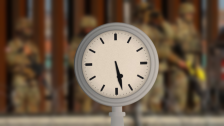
5:28
